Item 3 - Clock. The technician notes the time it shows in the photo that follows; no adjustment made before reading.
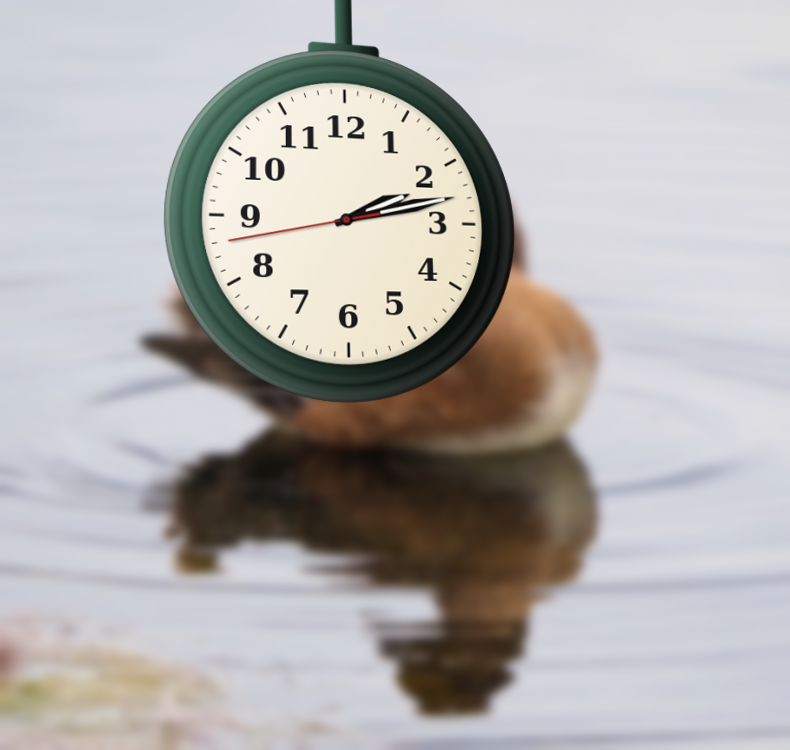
2:12:43
